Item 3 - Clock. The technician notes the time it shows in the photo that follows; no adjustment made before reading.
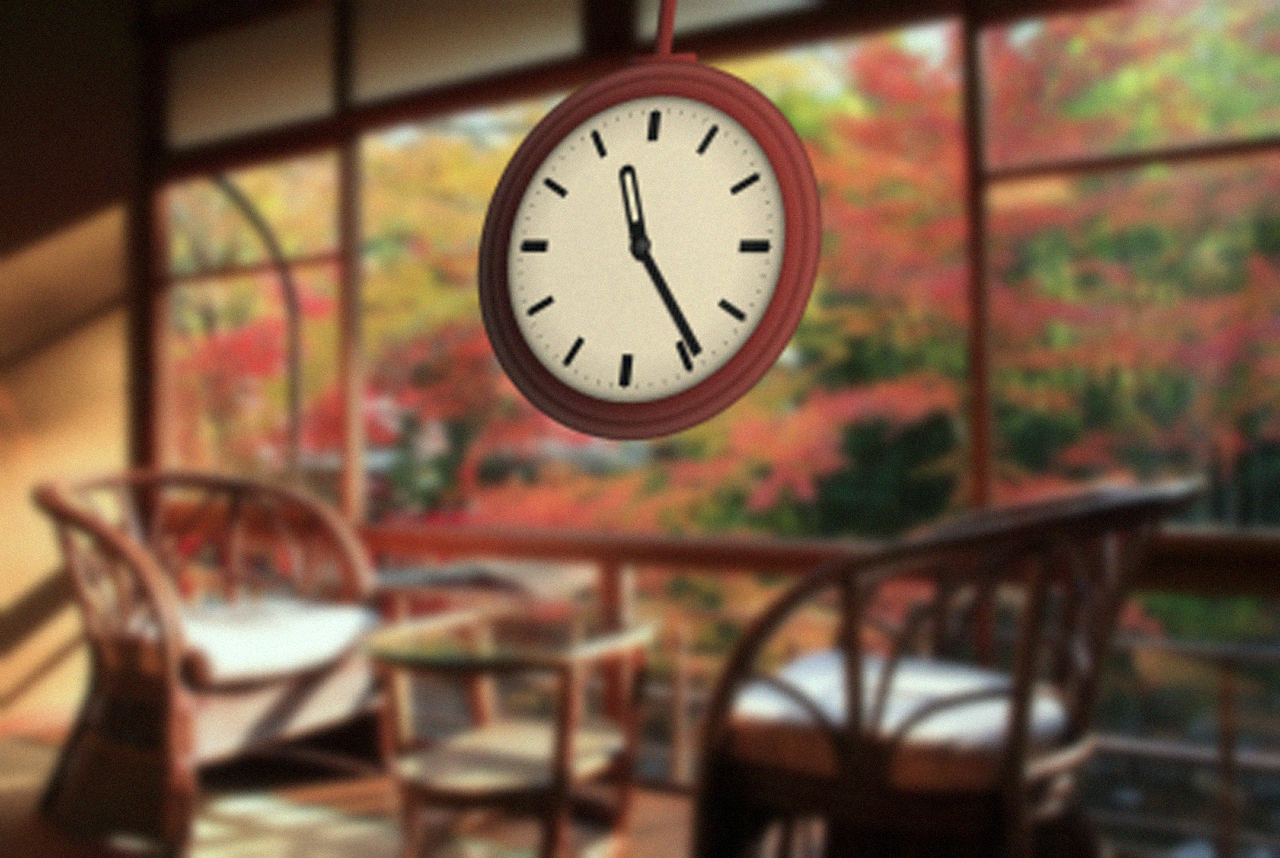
11:24
